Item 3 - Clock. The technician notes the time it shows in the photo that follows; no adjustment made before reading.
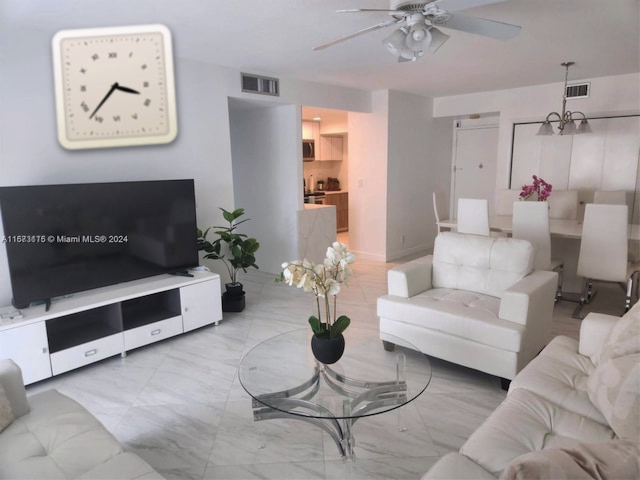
3:37
